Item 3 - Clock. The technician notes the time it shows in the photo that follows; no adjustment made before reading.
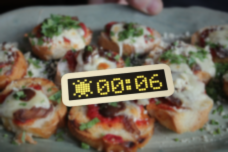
0:06
